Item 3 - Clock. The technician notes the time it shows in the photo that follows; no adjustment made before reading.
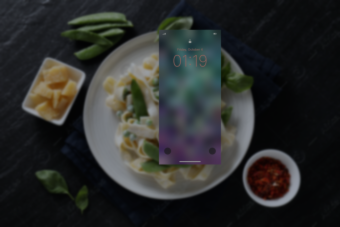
1:19
